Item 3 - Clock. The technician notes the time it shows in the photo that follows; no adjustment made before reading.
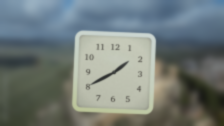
1:40
